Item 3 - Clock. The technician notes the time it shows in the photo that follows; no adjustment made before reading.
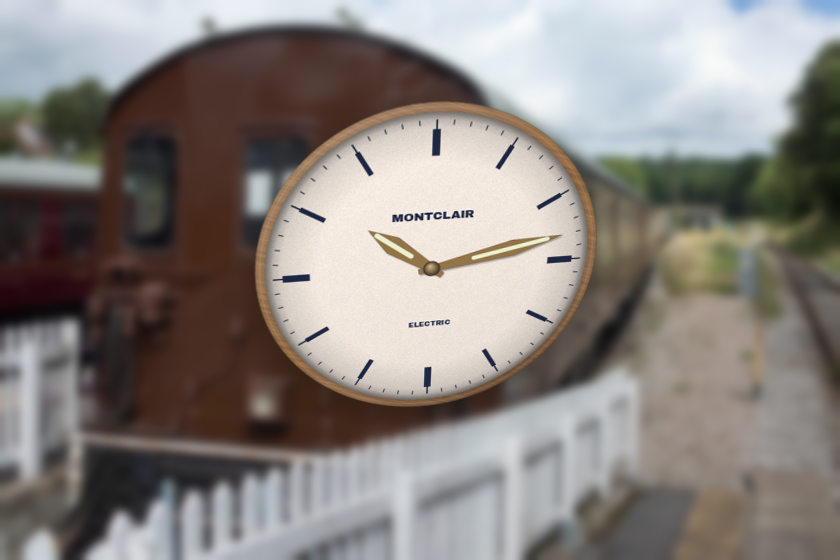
10:13
